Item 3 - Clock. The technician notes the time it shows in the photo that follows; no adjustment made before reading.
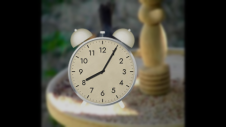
8:05
